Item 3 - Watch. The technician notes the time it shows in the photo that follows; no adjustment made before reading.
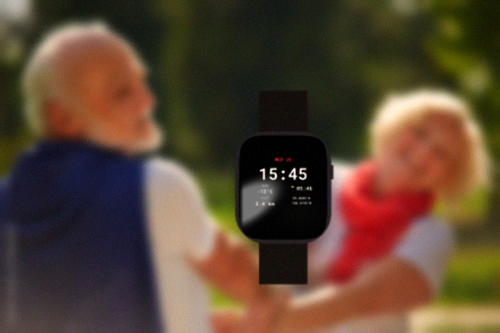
15:45
